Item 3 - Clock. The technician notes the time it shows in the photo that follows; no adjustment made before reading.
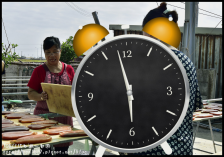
5:58
